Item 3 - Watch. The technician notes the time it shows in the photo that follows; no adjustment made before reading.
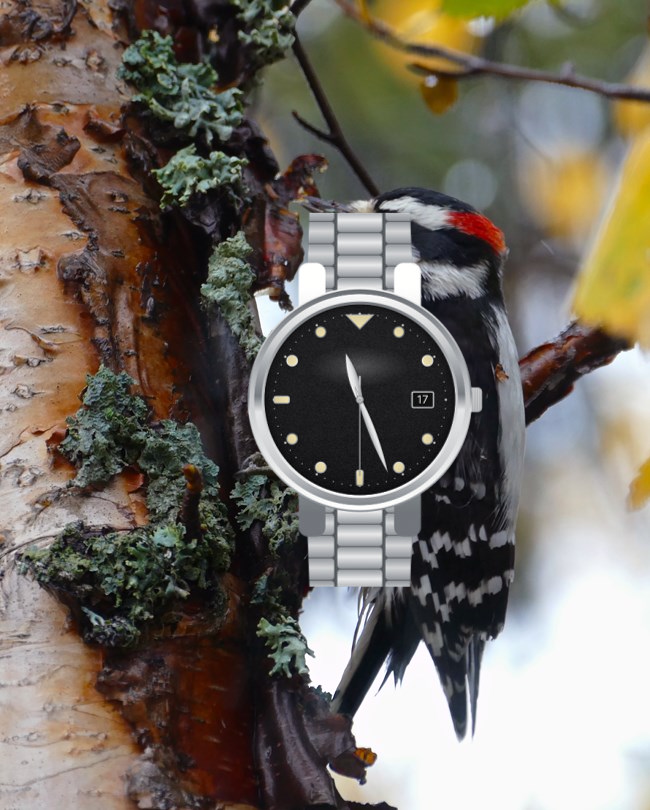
11:26:30
